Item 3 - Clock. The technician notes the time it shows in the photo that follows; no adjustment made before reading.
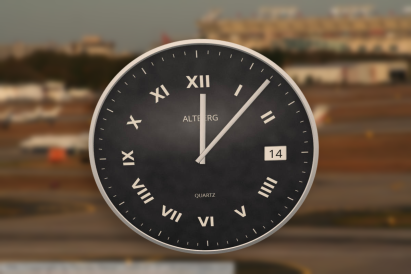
12:07
